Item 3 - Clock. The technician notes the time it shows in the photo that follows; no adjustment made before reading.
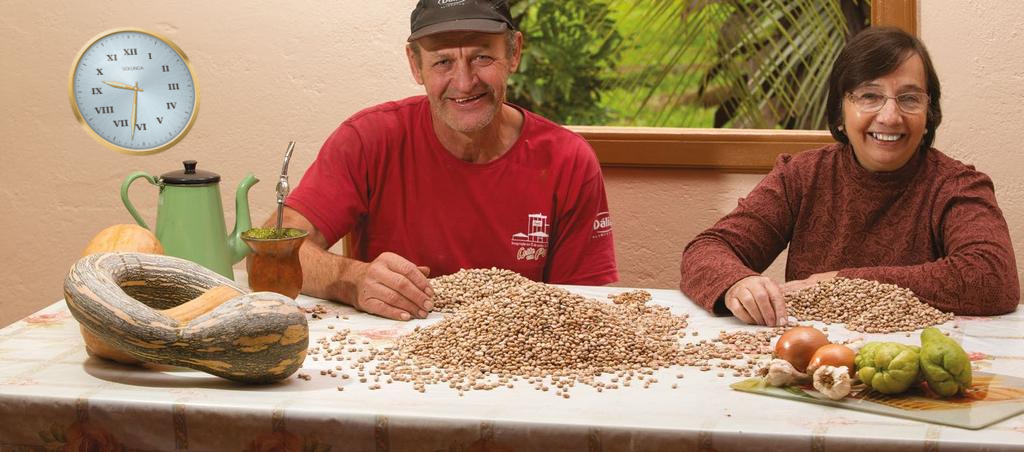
9:32
